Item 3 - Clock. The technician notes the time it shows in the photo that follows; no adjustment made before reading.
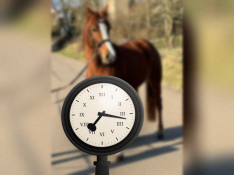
7:17
